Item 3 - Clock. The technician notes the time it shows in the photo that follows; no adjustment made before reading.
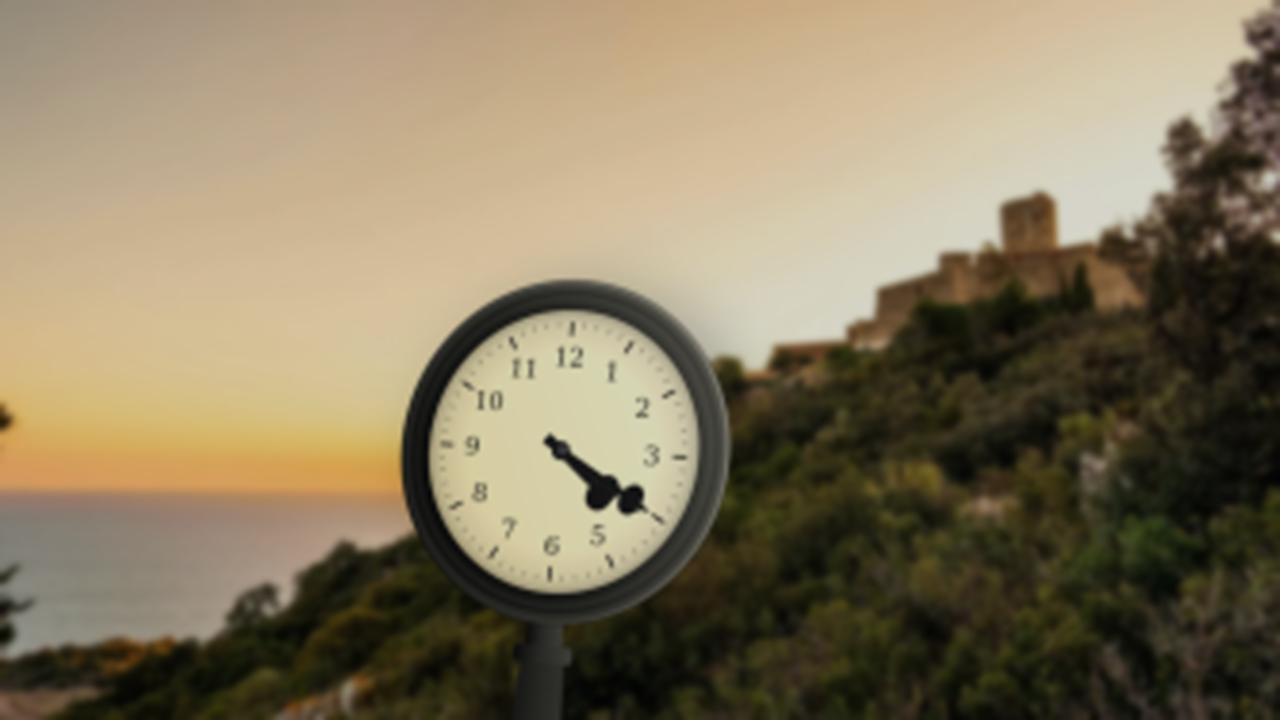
4:20
